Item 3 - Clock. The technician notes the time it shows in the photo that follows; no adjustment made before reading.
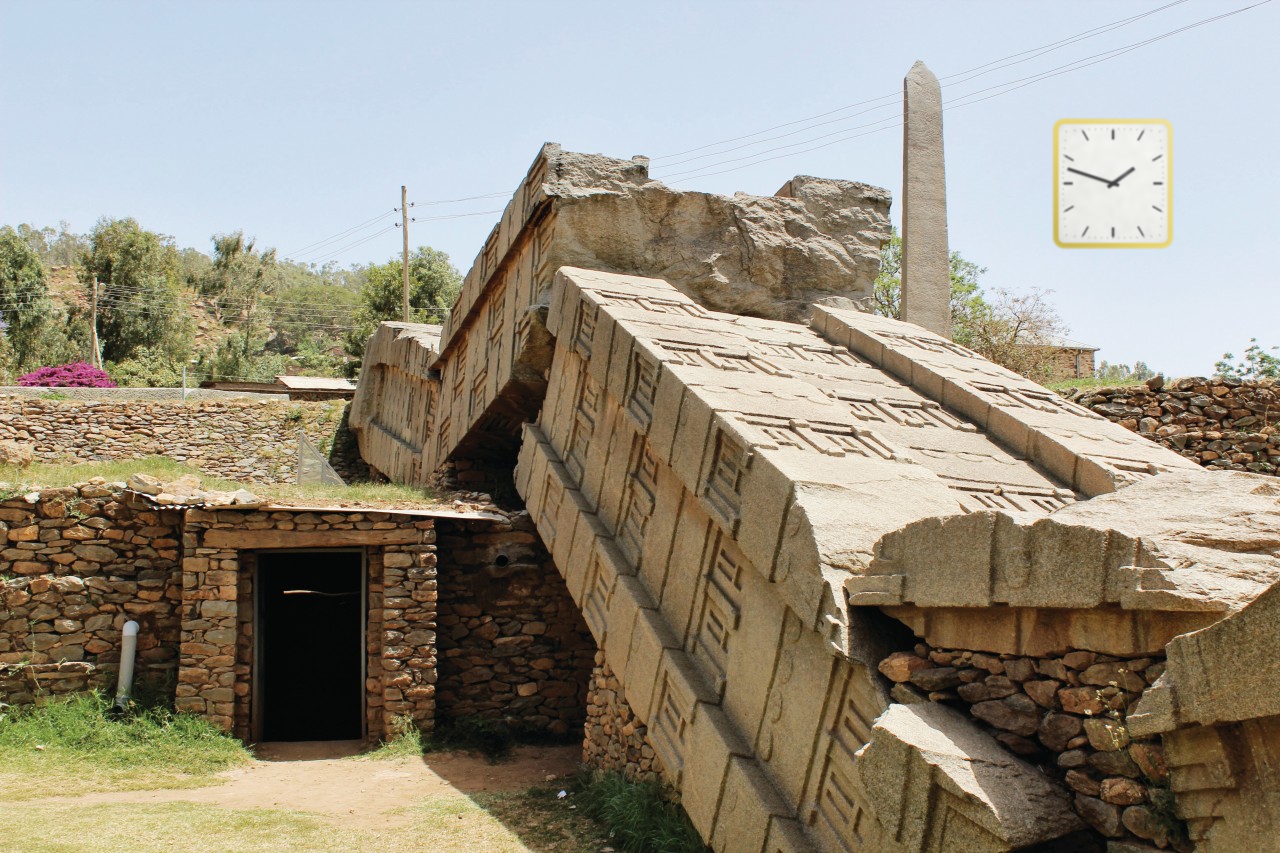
1:48
